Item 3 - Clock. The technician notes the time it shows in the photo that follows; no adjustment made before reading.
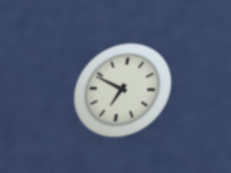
6:49
